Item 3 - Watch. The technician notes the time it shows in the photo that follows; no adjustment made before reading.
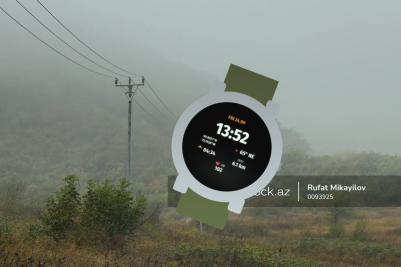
13:52
